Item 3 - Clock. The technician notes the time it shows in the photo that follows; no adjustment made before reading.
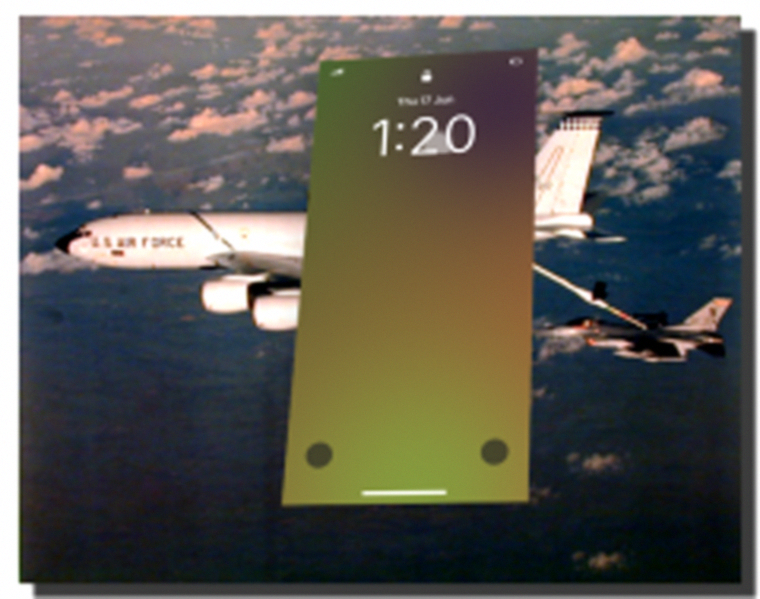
1:20
